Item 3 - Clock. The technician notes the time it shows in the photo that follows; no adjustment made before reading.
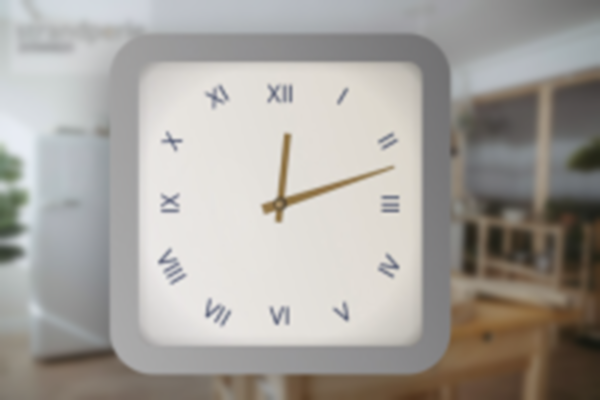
12:12
